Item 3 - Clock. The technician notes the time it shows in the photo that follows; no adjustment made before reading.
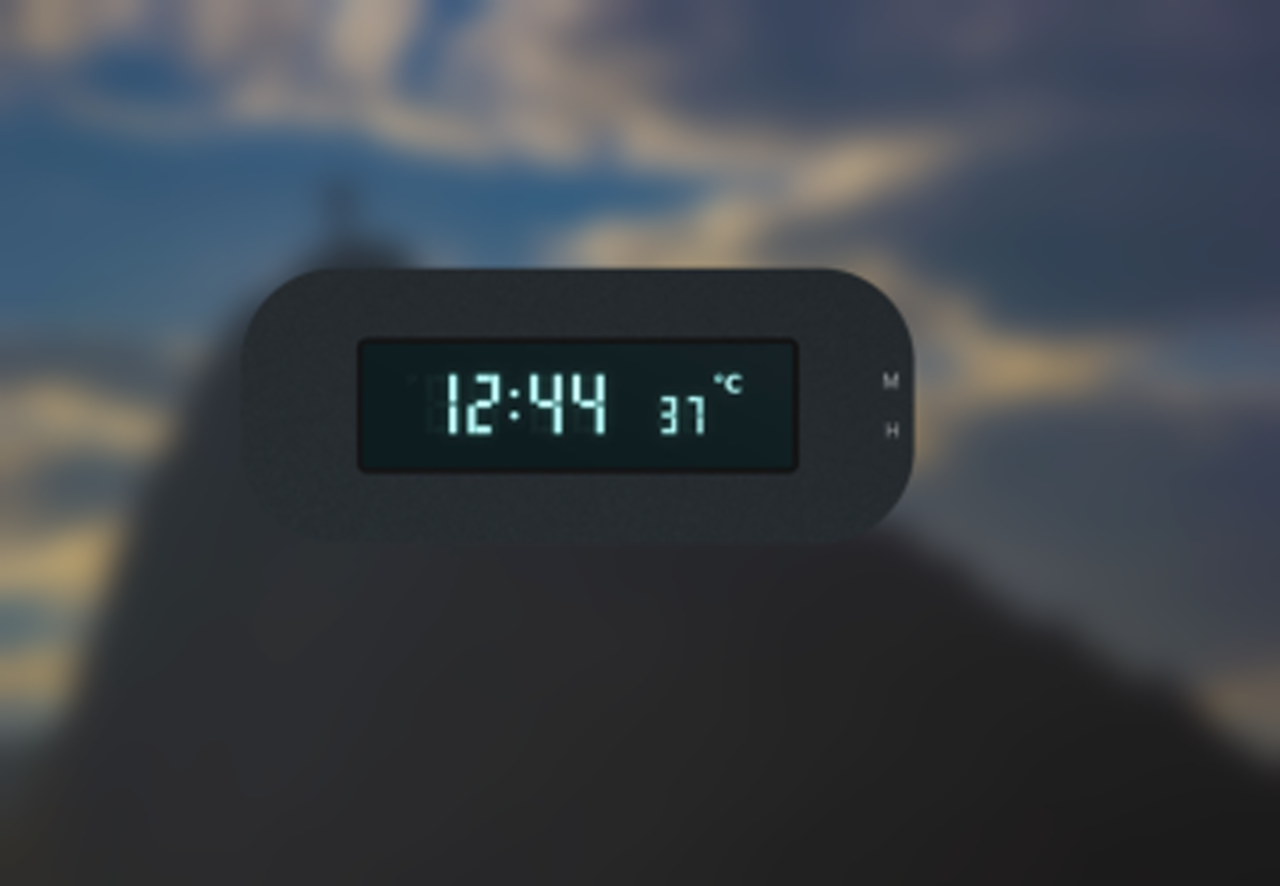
12:44
